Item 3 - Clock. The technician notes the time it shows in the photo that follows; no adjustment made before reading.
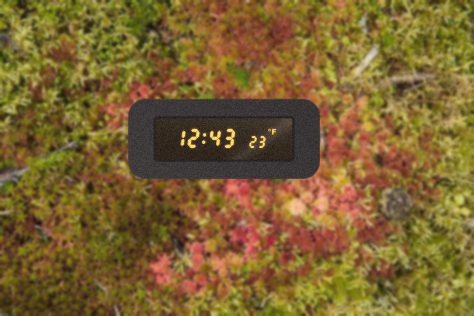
12:43
